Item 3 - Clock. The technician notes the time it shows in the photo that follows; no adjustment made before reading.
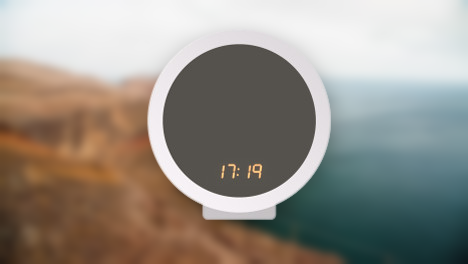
17:19
